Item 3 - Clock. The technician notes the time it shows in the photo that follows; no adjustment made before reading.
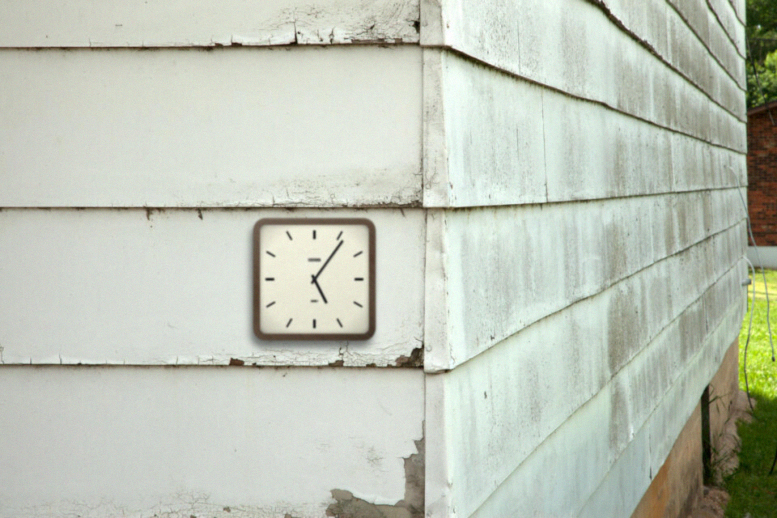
5:06
